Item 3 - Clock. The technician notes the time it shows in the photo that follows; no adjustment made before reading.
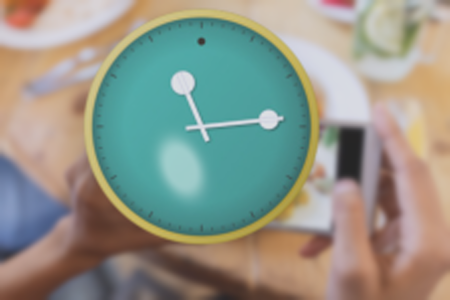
11:14
